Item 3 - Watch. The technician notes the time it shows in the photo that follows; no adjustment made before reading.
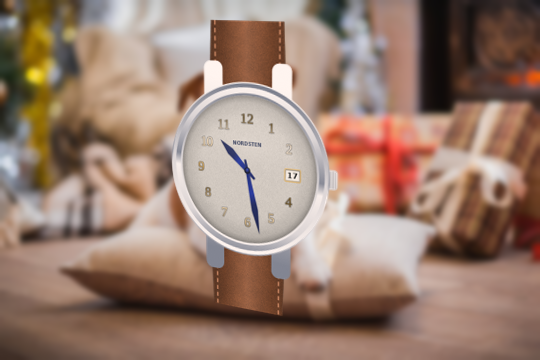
10:28
